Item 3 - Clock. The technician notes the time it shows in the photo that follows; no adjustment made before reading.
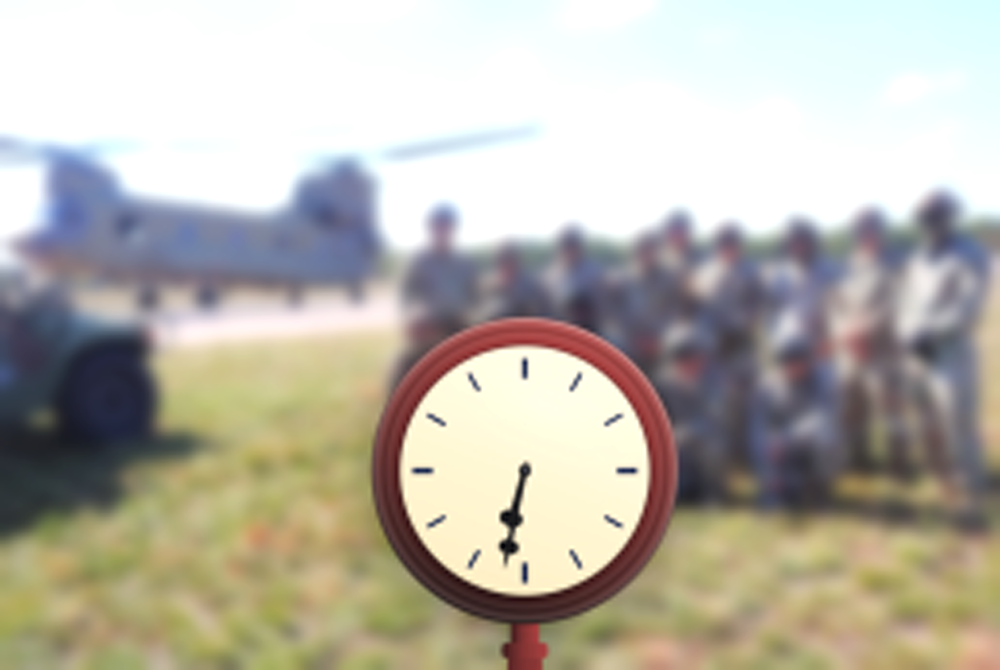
6:32
